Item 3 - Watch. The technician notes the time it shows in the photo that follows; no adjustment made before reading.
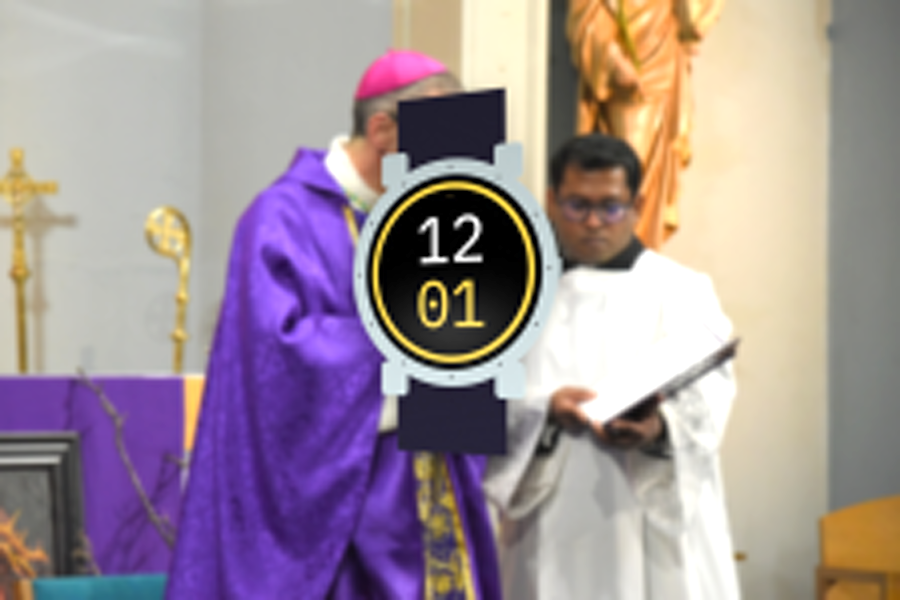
12:01
